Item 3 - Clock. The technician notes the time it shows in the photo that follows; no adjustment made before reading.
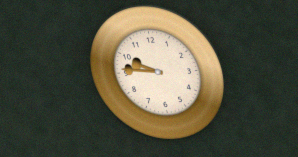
9:46
